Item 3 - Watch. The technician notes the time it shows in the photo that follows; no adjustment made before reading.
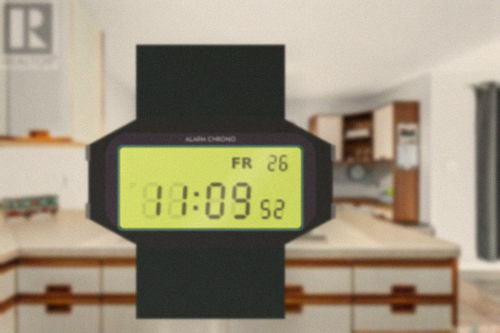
11:09:52
